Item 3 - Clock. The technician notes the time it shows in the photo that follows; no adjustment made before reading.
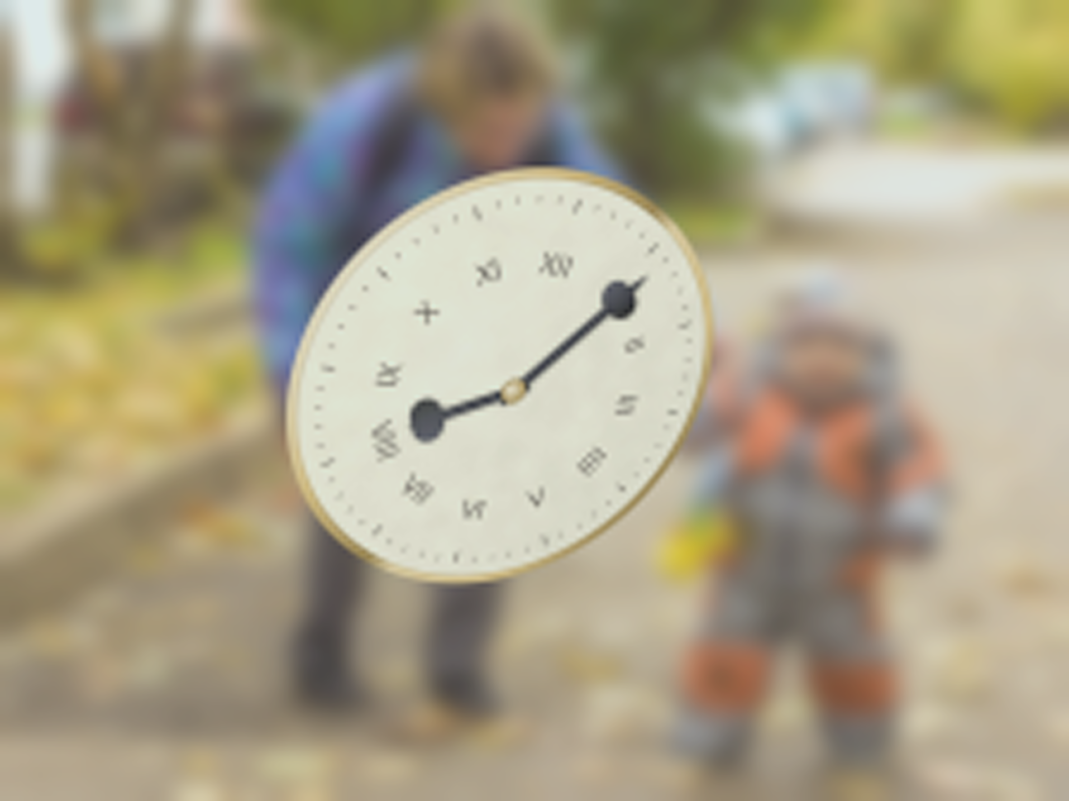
8:06
